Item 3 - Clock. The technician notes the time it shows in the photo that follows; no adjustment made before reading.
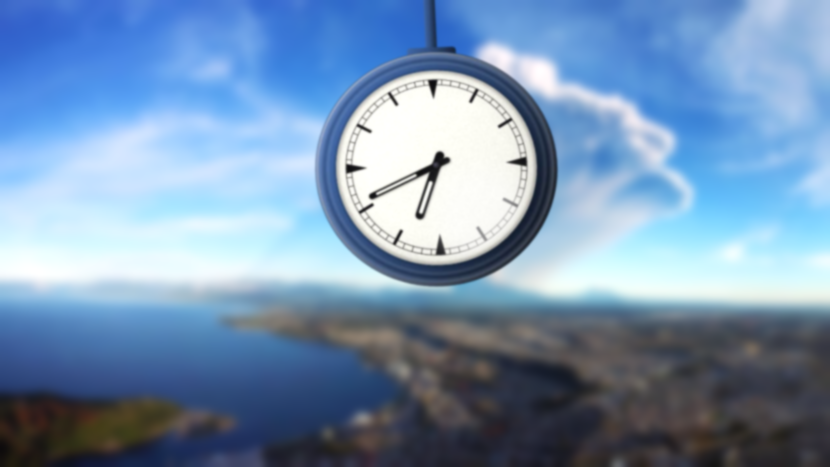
6:41
